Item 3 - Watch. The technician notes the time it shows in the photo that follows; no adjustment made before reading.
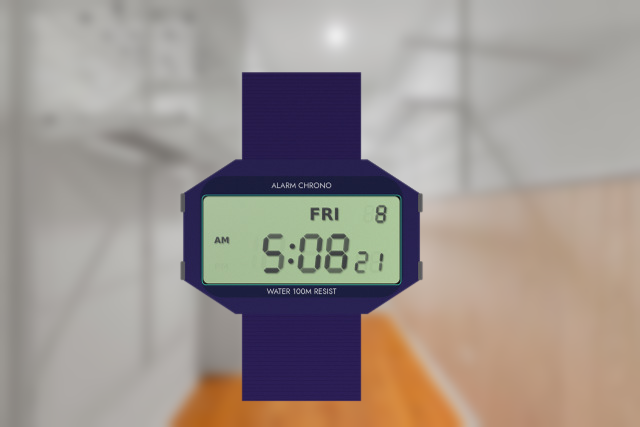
5:08:21
